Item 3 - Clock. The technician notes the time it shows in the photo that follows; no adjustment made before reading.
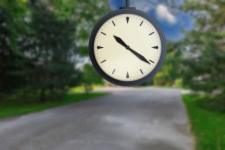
10:21
